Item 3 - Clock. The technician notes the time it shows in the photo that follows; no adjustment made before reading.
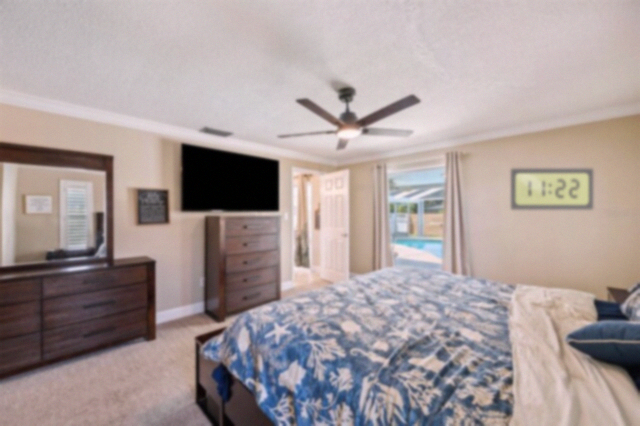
11:22
